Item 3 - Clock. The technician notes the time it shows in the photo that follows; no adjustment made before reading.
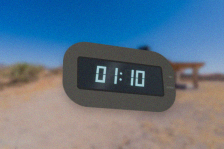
1:10
